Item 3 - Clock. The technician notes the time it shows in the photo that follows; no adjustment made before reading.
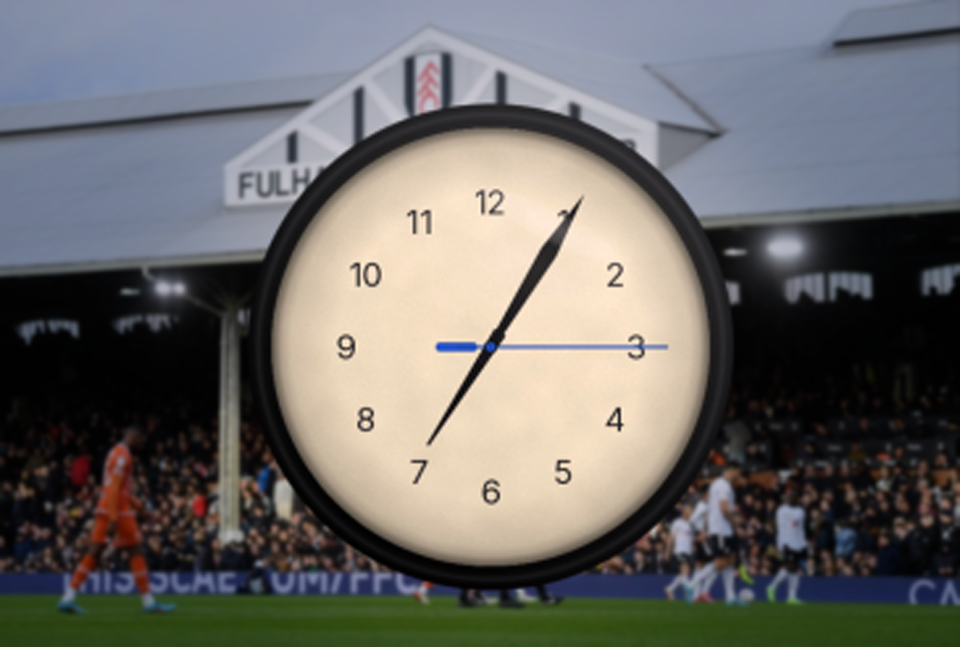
7:05:15
